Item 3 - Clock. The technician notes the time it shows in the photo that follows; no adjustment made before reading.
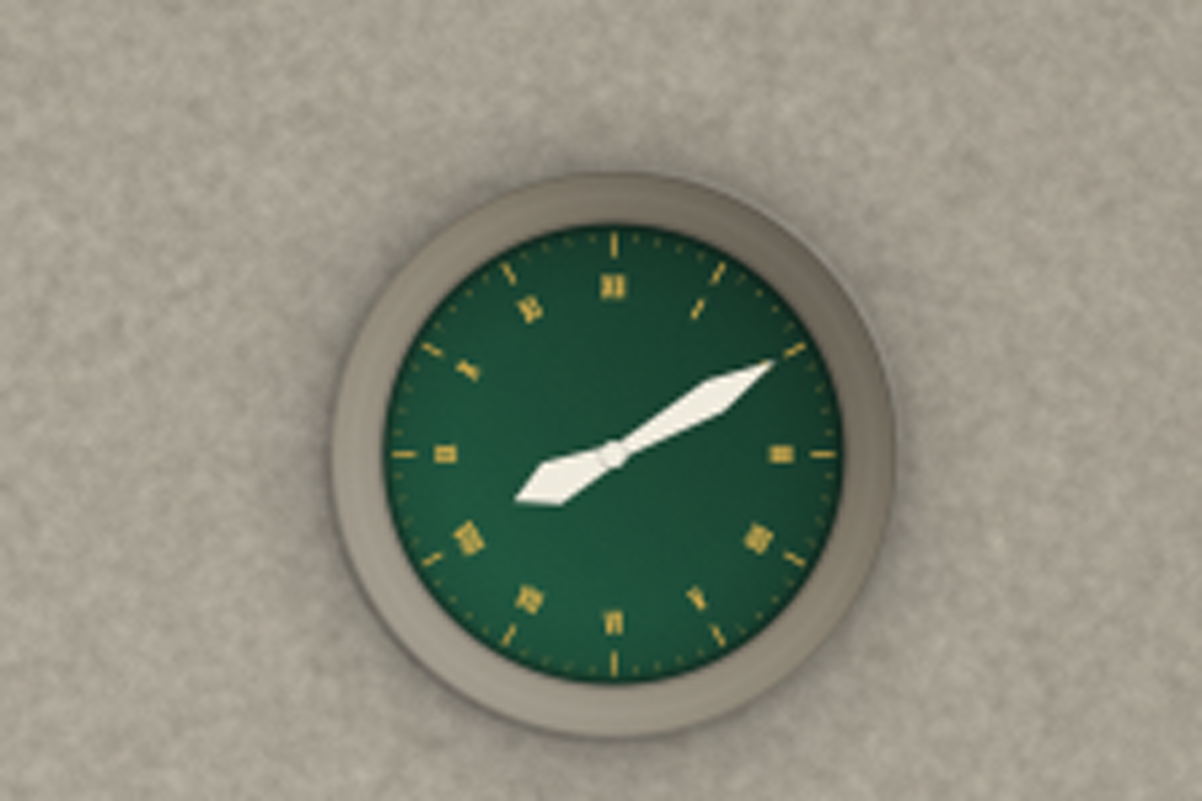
8:10
